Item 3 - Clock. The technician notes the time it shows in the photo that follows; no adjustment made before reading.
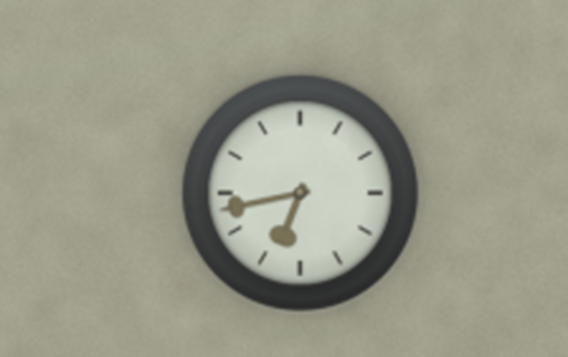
6:43
